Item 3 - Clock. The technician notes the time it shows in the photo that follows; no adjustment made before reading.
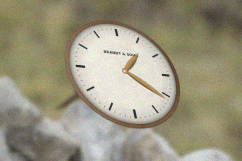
1:21
